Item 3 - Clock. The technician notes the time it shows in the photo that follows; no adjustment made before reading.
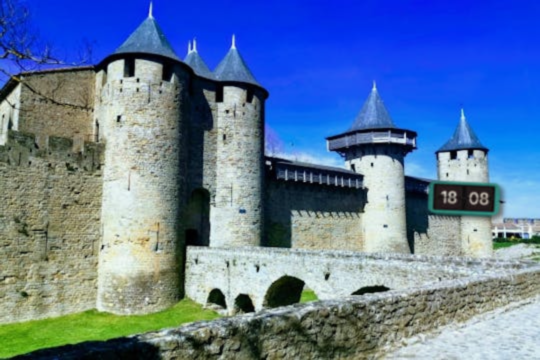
18:08
